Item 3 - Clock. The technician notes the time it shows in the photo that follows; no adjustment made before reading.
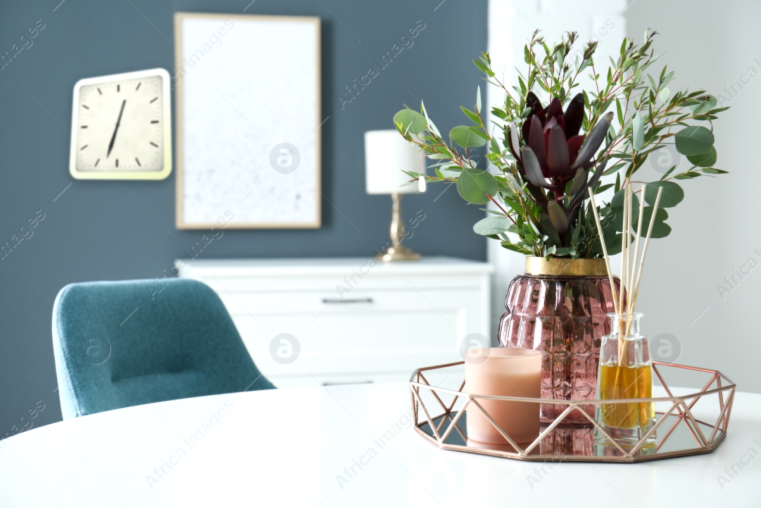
12:33
